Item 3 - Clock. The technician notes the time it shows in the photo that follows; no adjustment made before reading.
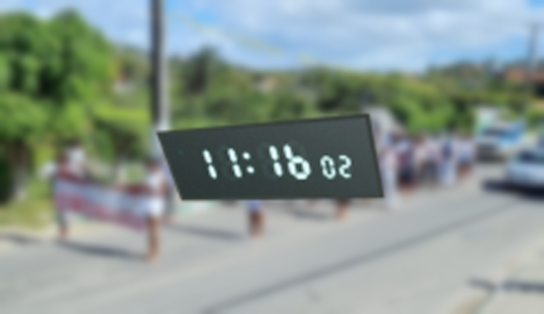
11:16:02
